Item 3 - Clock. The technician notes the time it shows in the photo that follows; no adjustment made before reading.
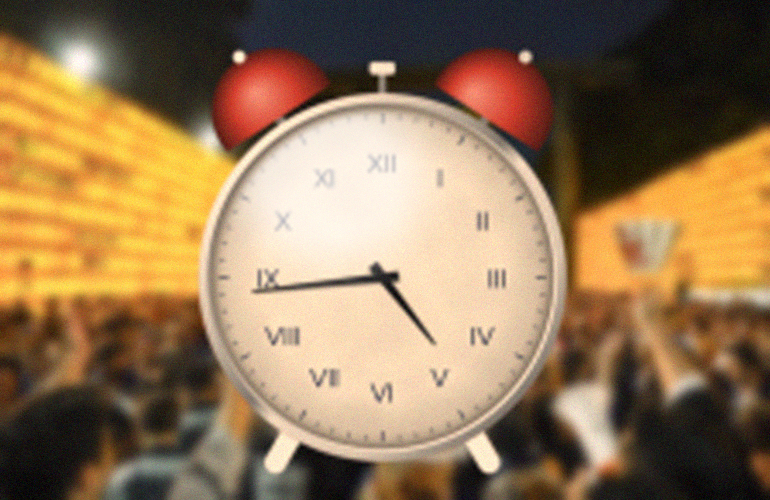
4:44
